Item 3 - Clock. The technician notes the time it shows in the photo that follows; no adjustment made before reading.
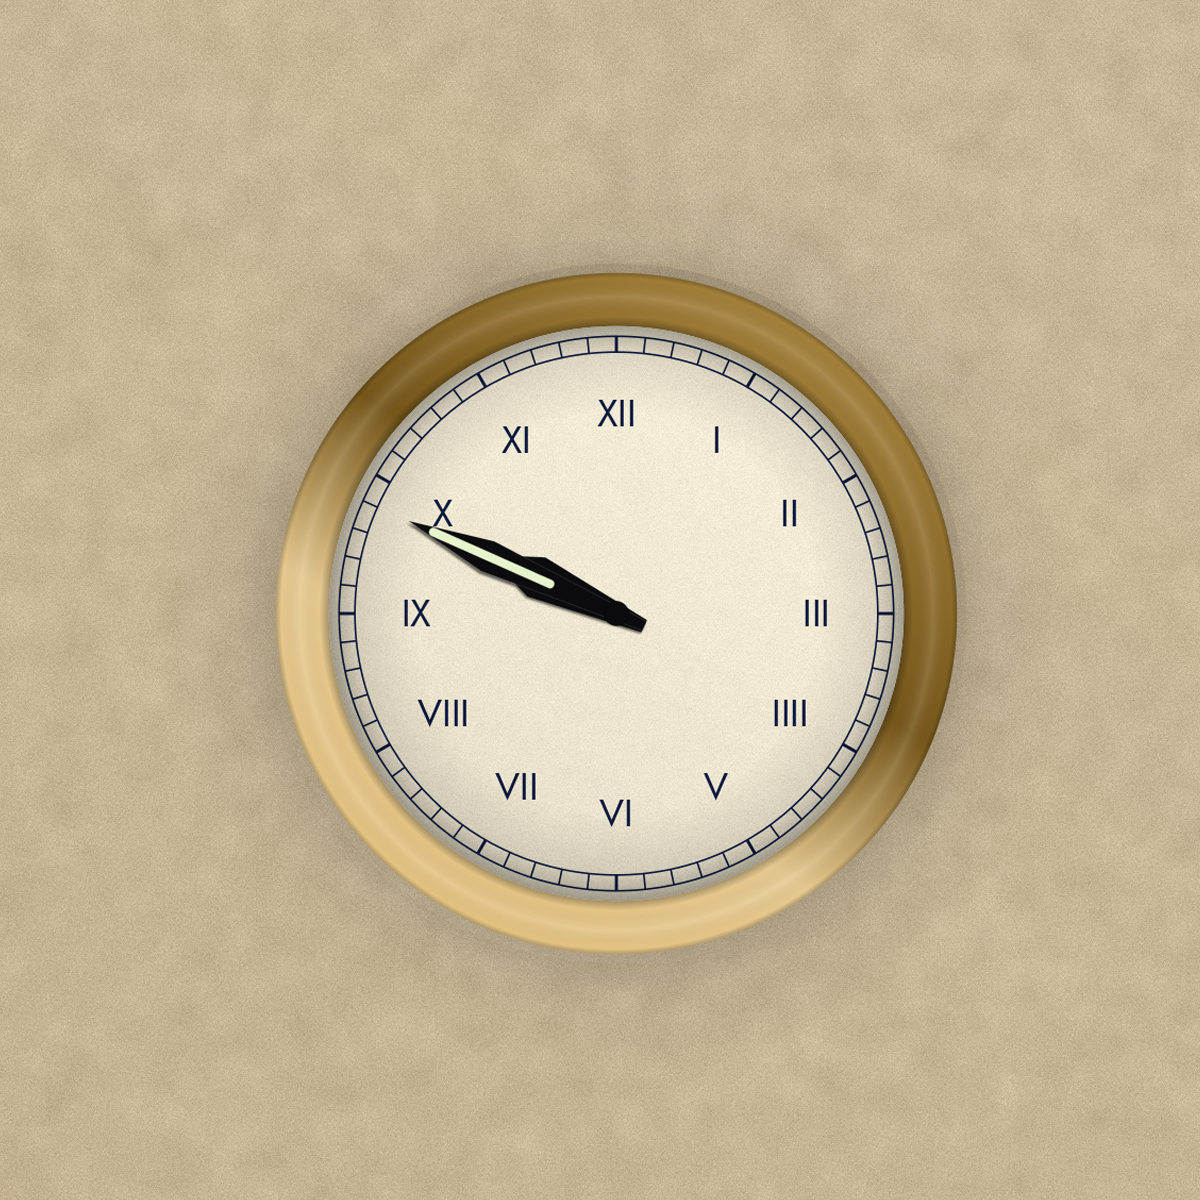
9:49
